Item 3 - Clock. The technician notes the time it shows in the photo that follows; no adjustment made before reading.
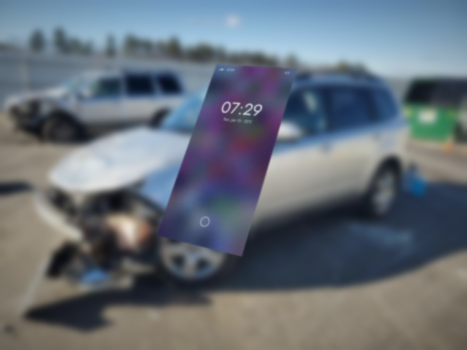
7:29
